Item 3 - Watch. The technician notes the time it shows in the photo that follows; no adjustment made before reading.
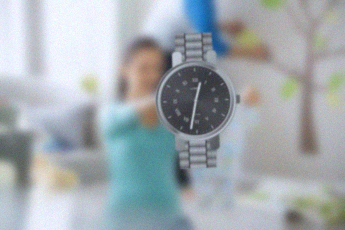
12:32
